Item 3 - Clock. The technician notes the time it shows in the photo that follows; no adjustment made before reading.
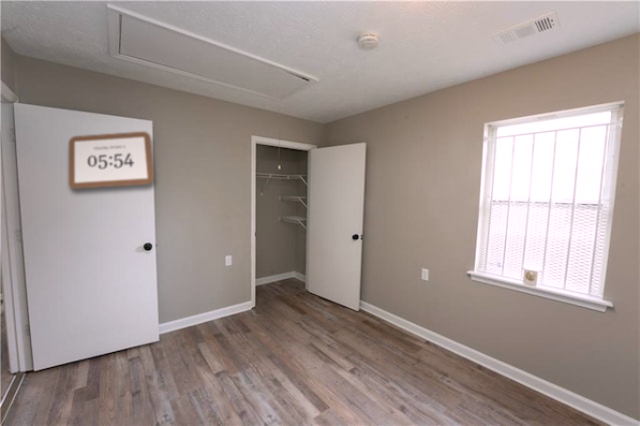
5:54
